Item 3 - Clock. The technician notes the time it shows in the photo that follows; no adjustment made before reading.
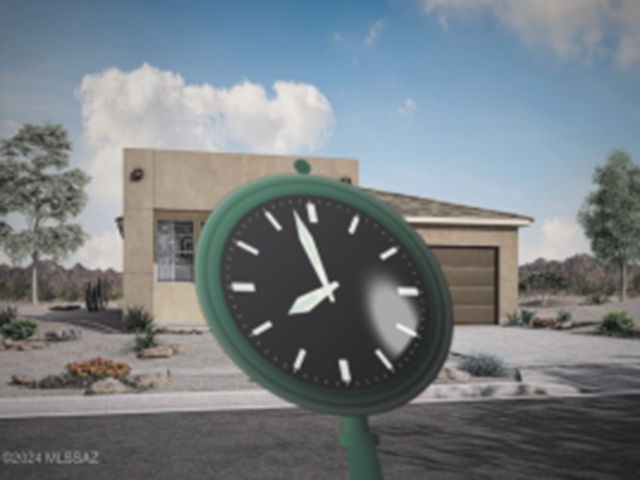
7:58
